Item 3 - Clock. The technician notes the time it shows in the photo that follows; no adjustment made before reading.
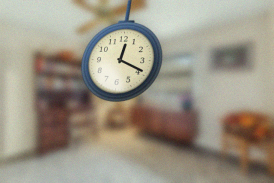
12:19
